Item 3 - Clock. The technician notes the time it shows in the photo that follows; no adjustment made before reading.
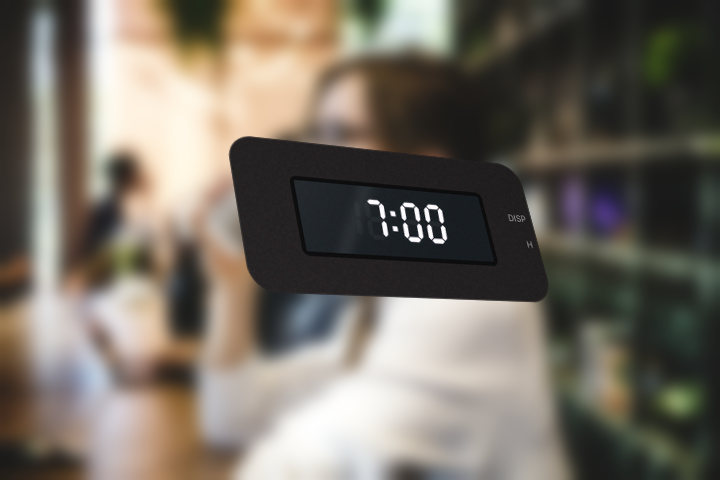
7:00
